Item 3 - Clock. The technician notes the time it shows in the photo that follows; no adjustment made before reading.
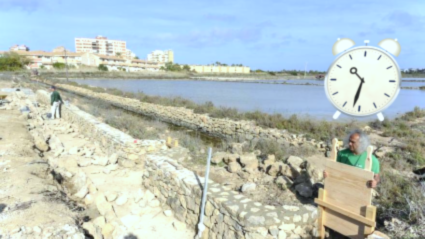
10:32
